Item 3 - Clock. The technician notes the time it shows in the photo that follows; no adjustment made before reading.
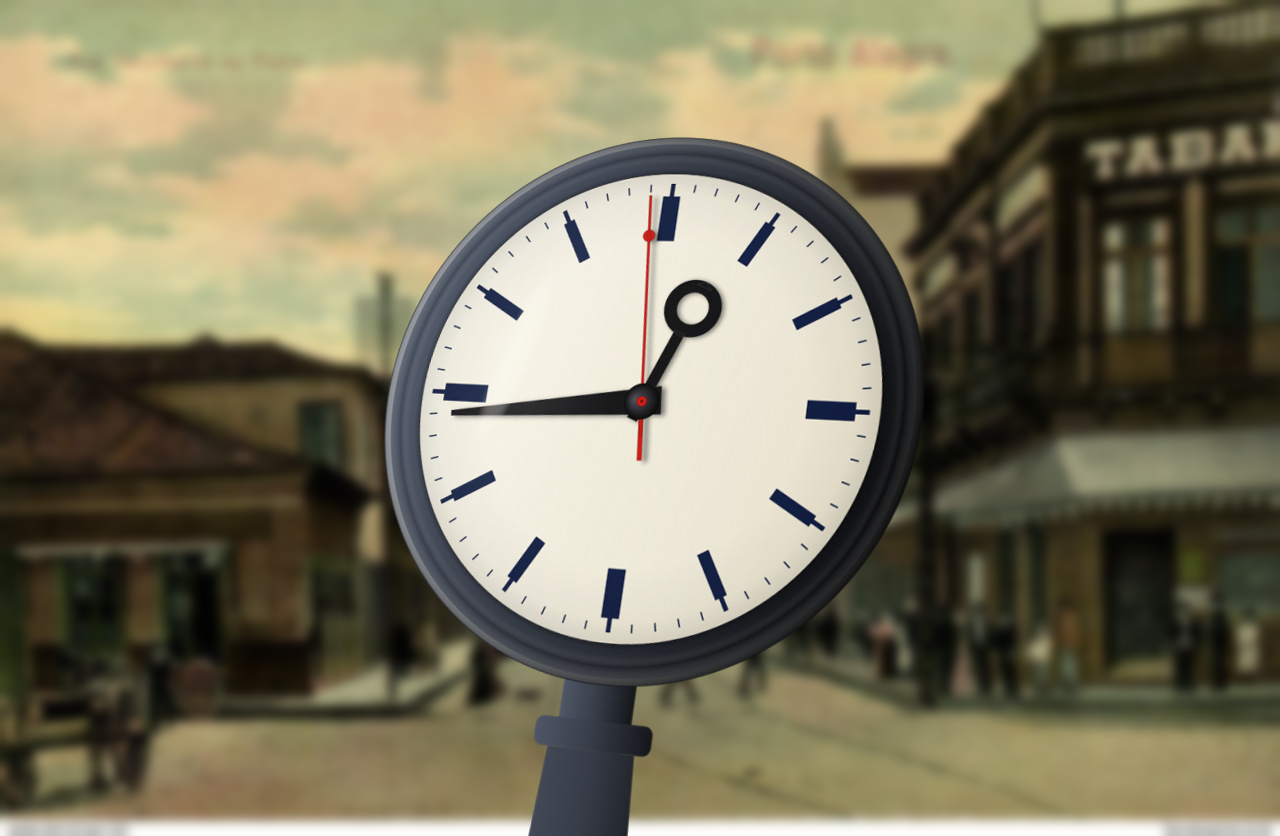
12:43:59
